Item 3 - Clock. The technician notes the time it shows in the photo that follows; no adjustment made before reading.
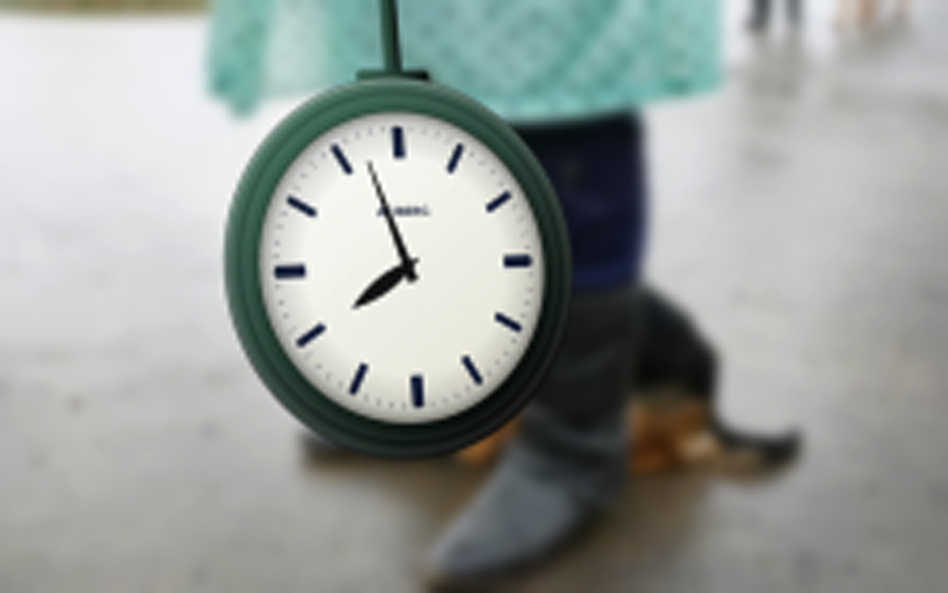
7:57
